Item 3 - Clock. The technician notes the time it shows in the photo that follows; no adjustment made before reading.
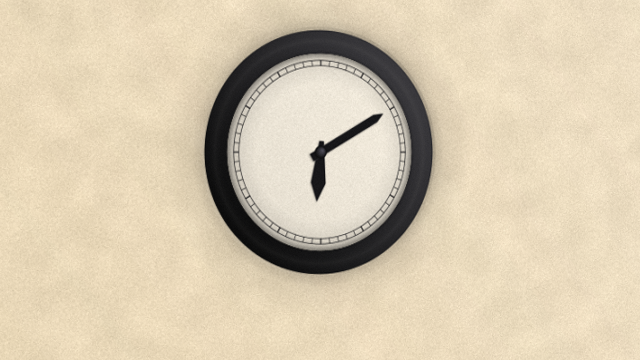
6:10
